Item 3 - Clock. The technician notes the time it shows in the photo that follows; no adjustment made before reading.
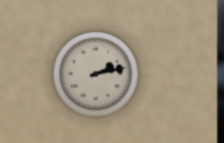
2:13
